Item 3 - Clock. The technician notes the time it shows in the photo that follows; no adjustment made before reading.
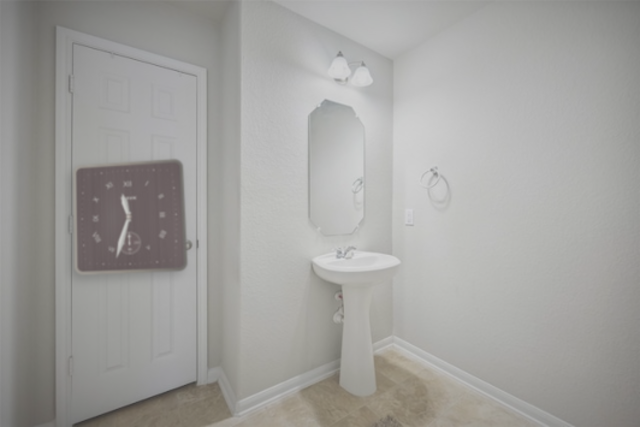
11:33
